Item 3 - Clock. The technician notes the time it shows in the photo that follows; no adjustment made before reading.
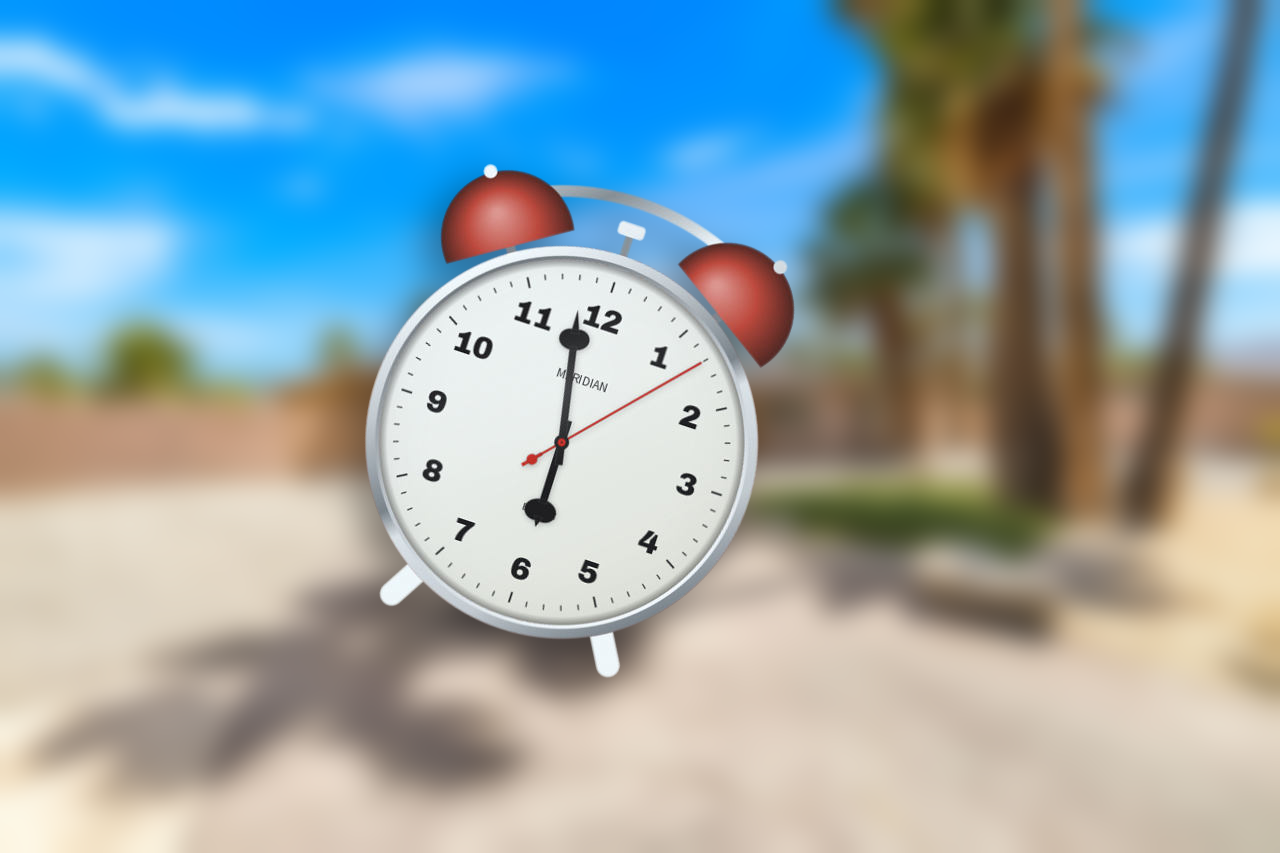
5:58:07
